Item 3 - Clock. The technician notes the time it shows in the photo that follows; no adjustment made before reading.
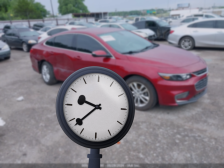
9:38
